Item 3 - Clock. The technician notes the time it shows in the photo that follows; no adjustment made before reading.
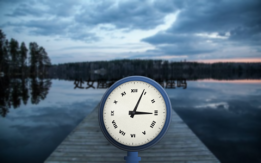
3:04
